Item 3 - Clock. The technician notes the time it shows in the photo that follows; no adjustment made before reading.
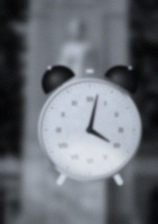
4:02
